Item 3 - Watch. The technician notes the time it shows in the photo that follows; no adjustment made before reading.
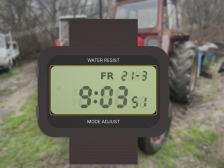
9:03:51
